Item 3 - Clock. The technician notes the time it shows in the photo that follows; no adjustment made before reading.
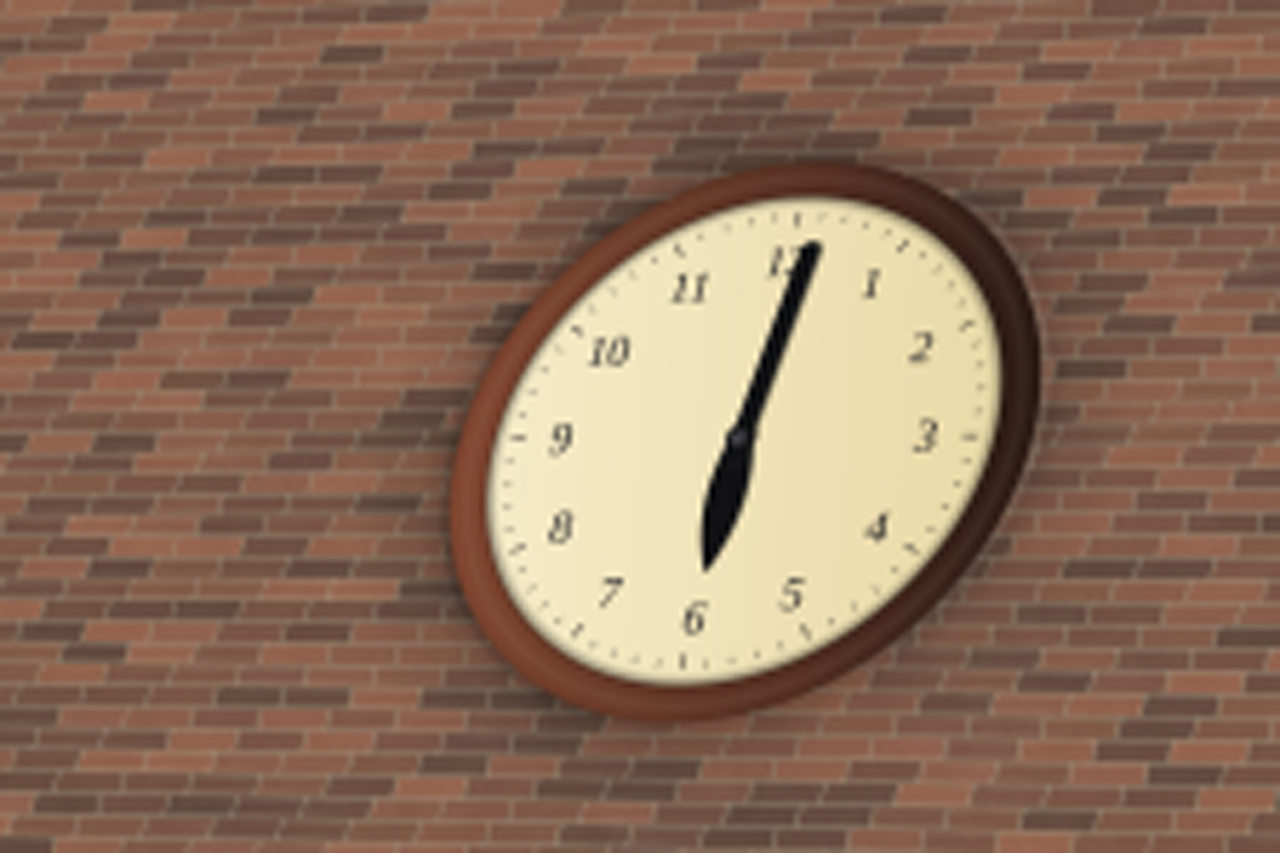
6:01
